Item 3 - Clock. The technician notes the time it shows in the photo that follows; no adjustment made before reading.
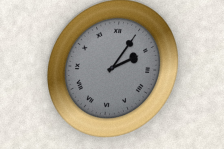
2:05
